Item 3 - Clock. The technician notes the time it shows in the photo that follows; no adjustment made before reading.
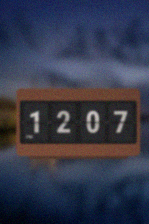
12:07
